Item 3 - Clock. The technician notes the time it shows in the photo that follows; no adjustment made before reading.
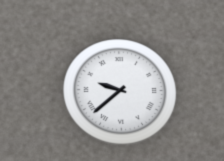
9:38
